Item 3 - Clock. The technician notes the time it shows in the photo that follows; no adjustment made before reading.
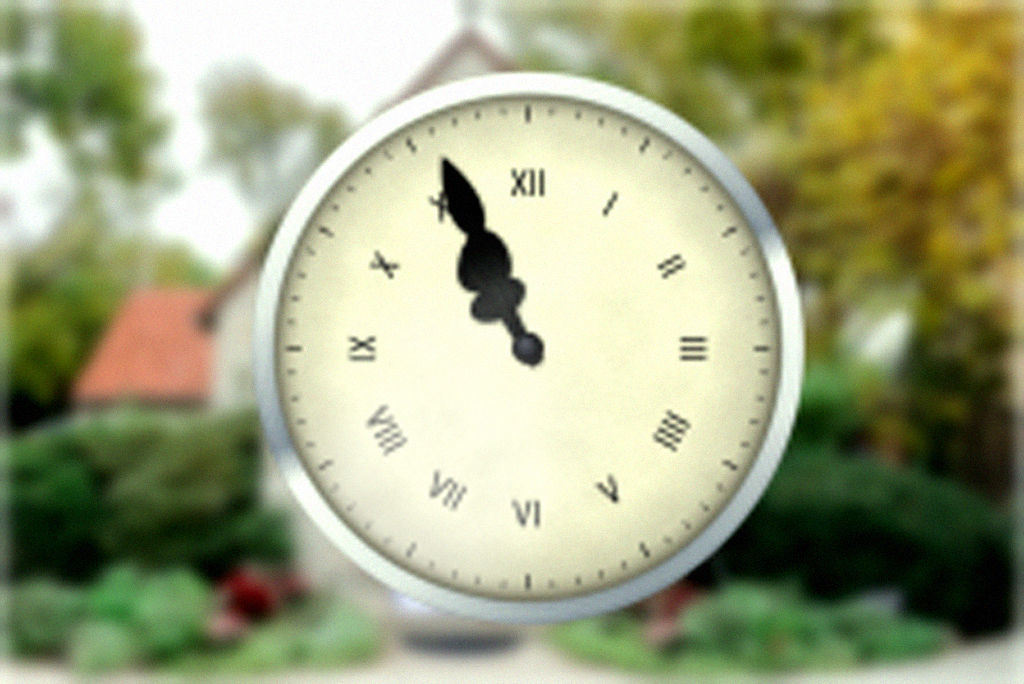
10:56
